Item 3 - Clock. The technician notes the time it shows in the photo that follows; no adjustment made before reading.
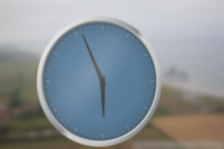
5:56
